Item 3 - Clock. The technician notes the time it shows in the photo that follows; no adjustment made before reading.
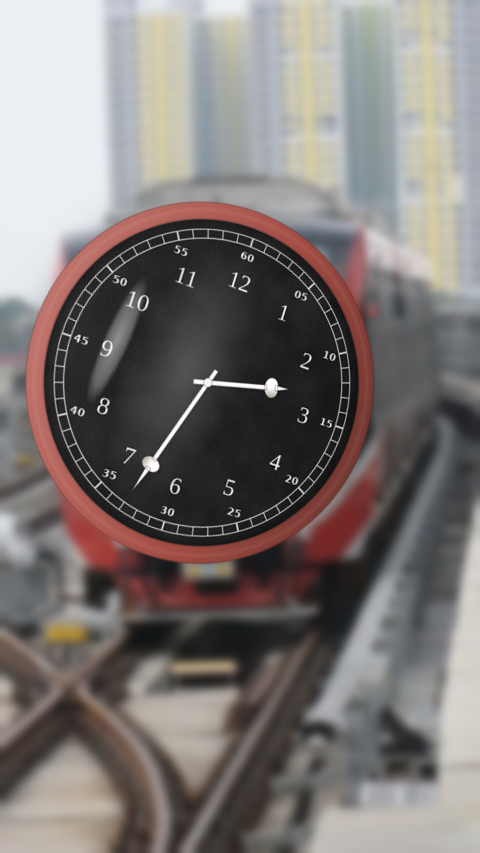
2:33
